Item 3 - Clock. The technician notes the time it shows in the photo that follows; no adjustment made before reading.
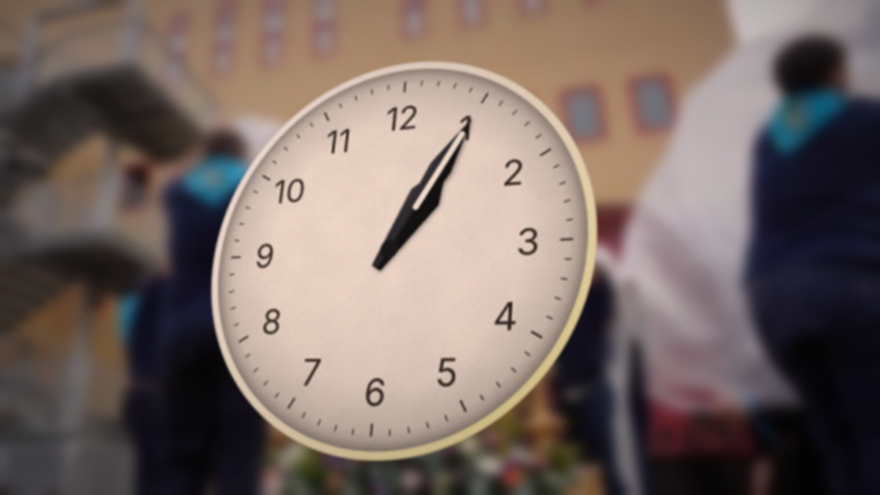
1:05
